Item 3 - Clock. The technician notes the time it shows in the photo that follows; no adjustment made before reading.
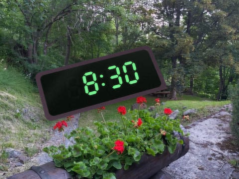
8:30
